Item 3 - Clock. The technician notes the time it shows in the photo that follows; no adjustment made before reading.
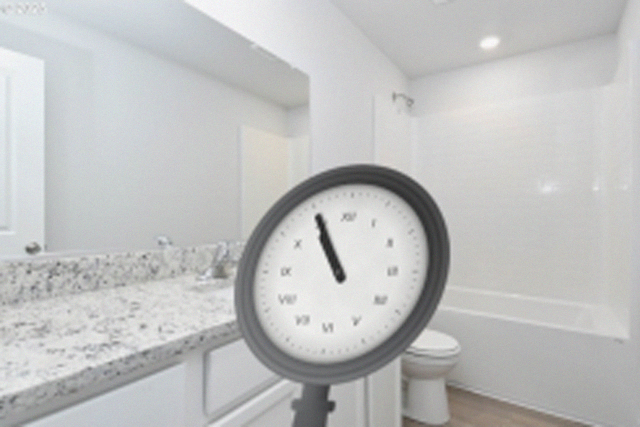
10:55
